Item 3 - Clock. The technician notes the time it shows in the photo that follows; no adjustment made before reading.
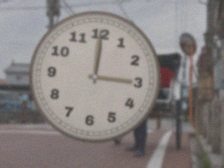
3:00
